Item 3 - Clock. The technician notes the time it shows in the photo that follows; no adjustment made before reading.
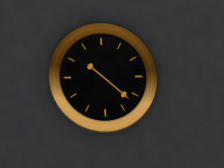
10:22
